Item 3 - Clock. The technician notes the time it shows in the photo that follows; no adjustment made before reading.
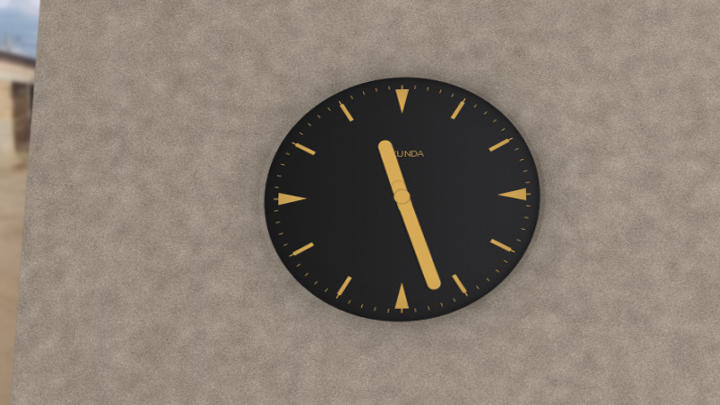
11:27
